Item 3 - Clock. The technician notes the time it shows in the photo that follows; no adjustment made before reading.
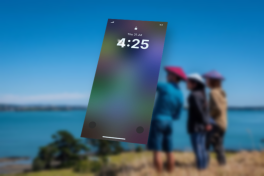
4:25
